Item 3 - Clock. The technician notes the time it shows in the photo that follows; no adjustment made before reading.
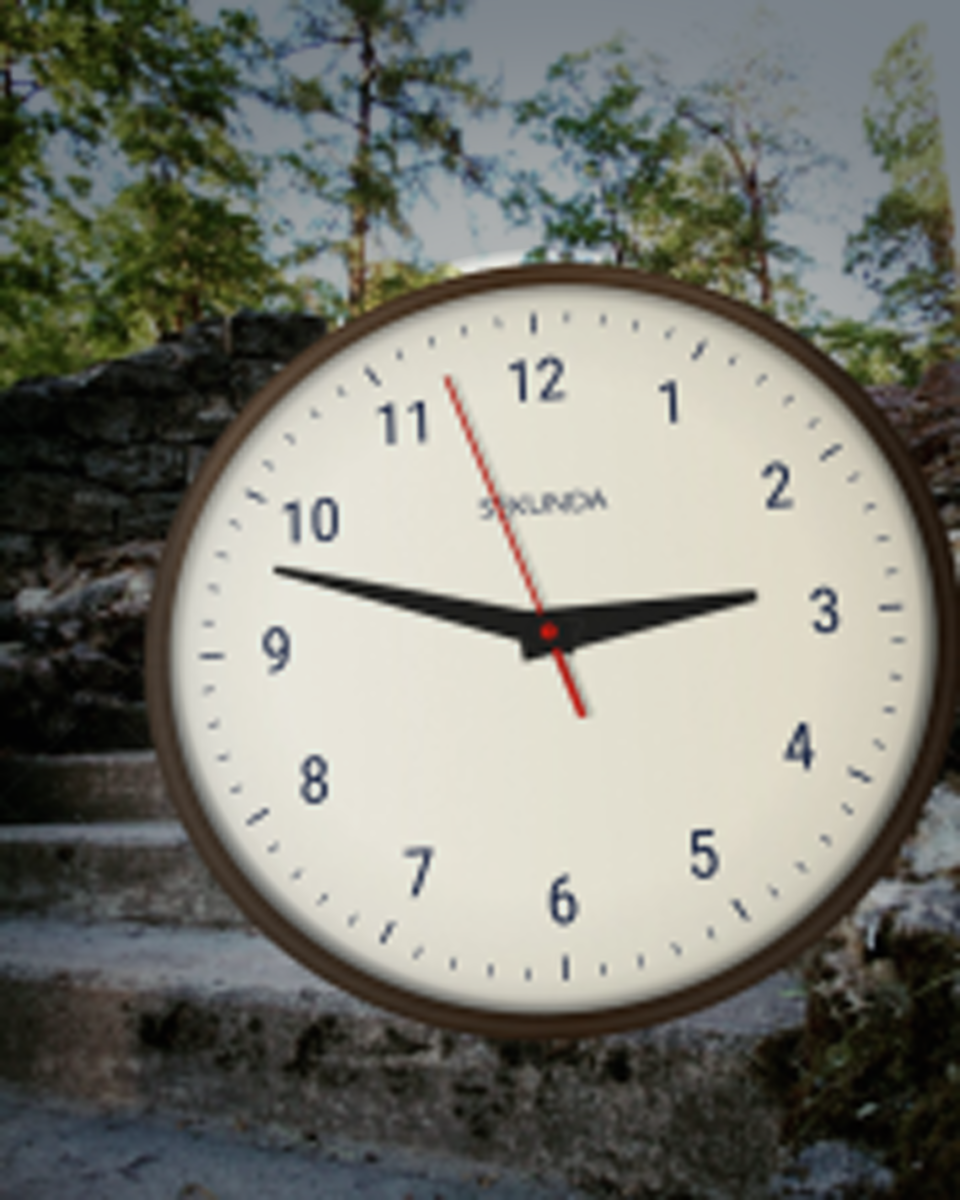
2:47:57
